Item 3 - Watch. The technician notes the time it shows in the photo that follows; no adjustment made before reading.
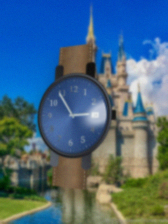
2:54
